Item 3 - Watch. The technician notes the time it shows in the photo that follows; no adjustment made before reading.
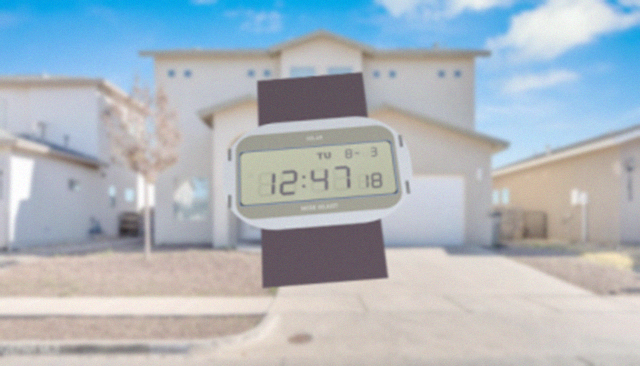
12:47:18
